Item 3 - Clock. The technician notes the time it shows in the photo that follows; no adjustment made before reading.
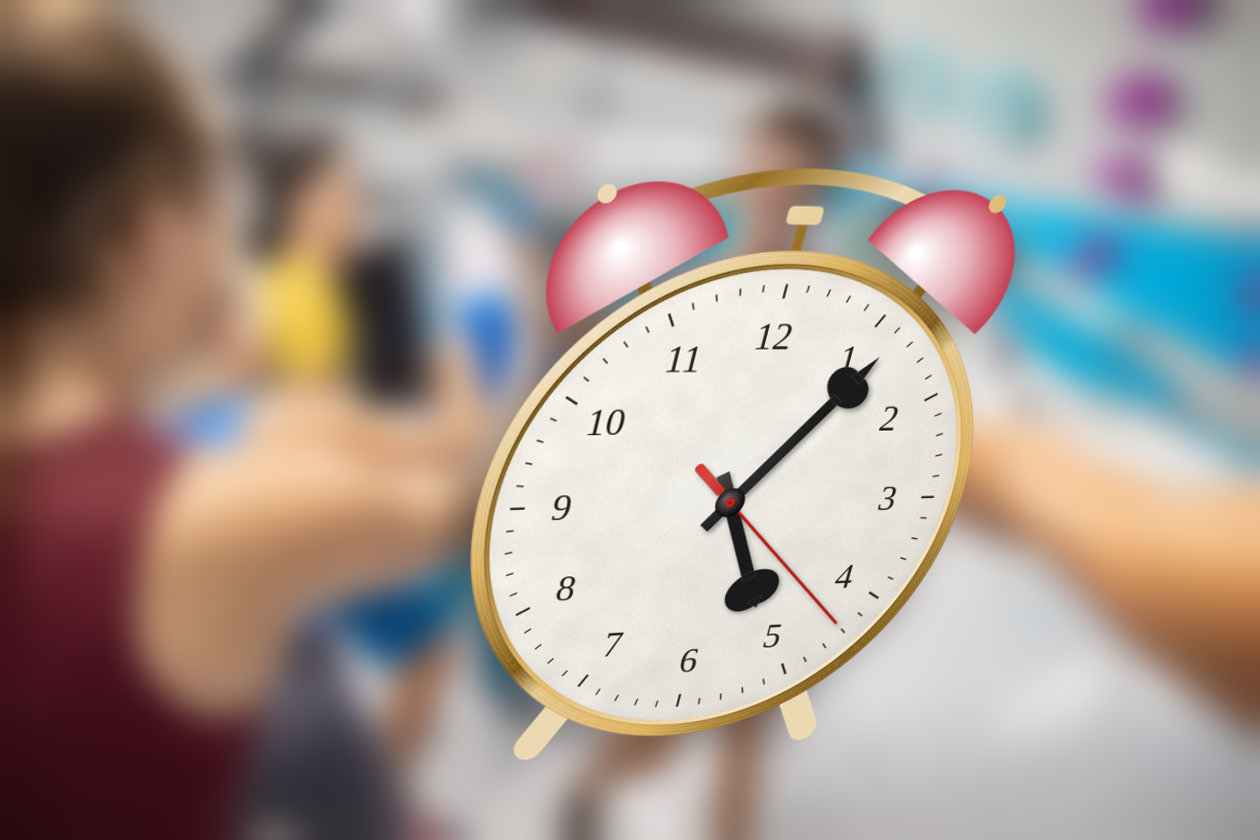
5:06:22
